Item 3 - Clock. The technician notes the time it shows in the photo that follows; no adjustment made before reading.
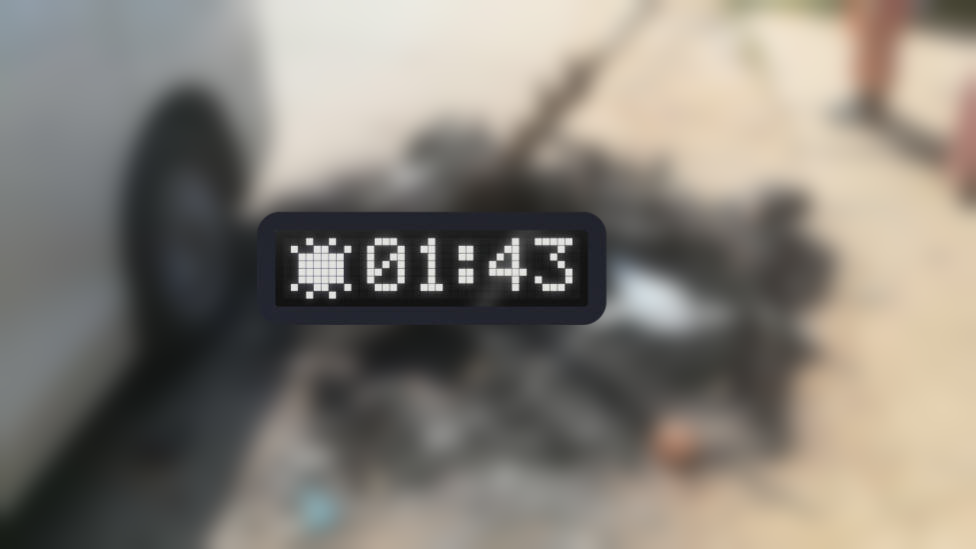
1:43
